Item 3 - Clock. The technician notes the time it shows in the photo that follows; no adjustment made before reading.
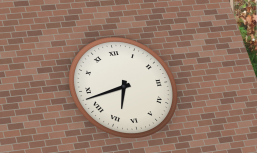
6:43
